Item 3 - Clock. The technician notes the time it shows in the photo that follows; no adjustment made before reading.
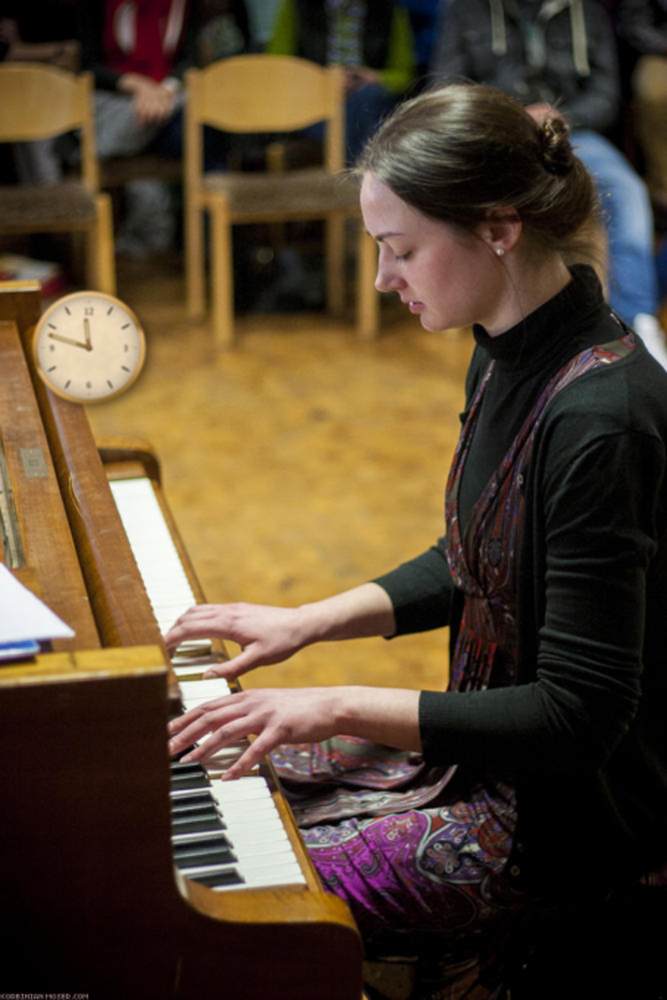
11:48
